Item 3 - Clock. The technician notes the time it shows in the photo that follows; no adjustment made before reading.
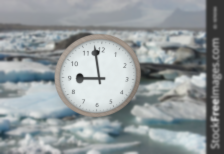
8:58
